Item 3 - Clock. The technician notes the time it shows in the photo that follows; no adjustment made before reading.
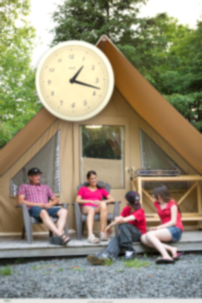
1:18
